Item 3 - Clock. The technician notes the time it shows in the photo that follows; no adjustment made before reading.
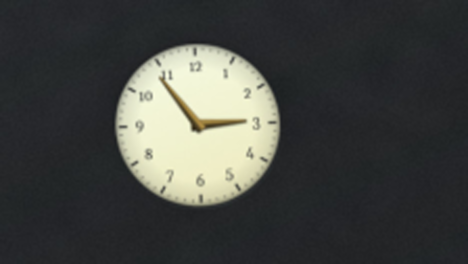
2:54
